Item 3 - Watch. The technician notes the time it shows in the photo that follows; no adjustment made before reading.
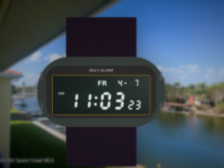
11:03:23
